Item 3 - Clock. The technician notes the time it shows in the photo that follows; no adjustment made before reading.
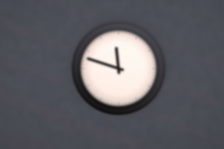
11:48
